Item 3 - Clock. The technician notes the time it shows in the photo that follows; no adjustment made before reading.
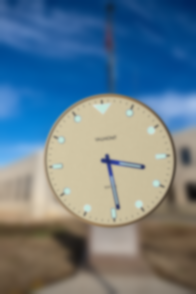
3:29
